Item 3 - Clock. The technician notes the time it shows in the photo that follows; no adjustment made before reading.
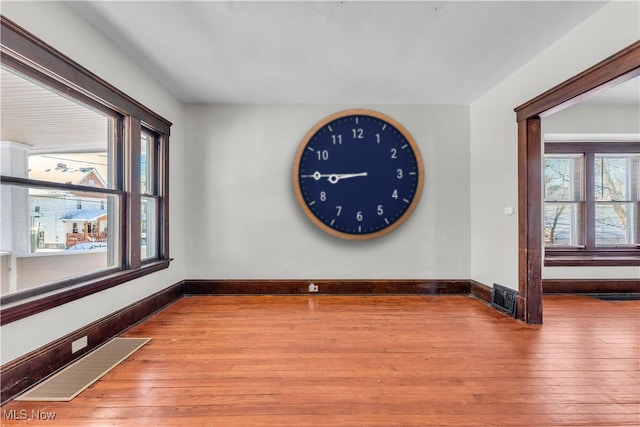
8:45
